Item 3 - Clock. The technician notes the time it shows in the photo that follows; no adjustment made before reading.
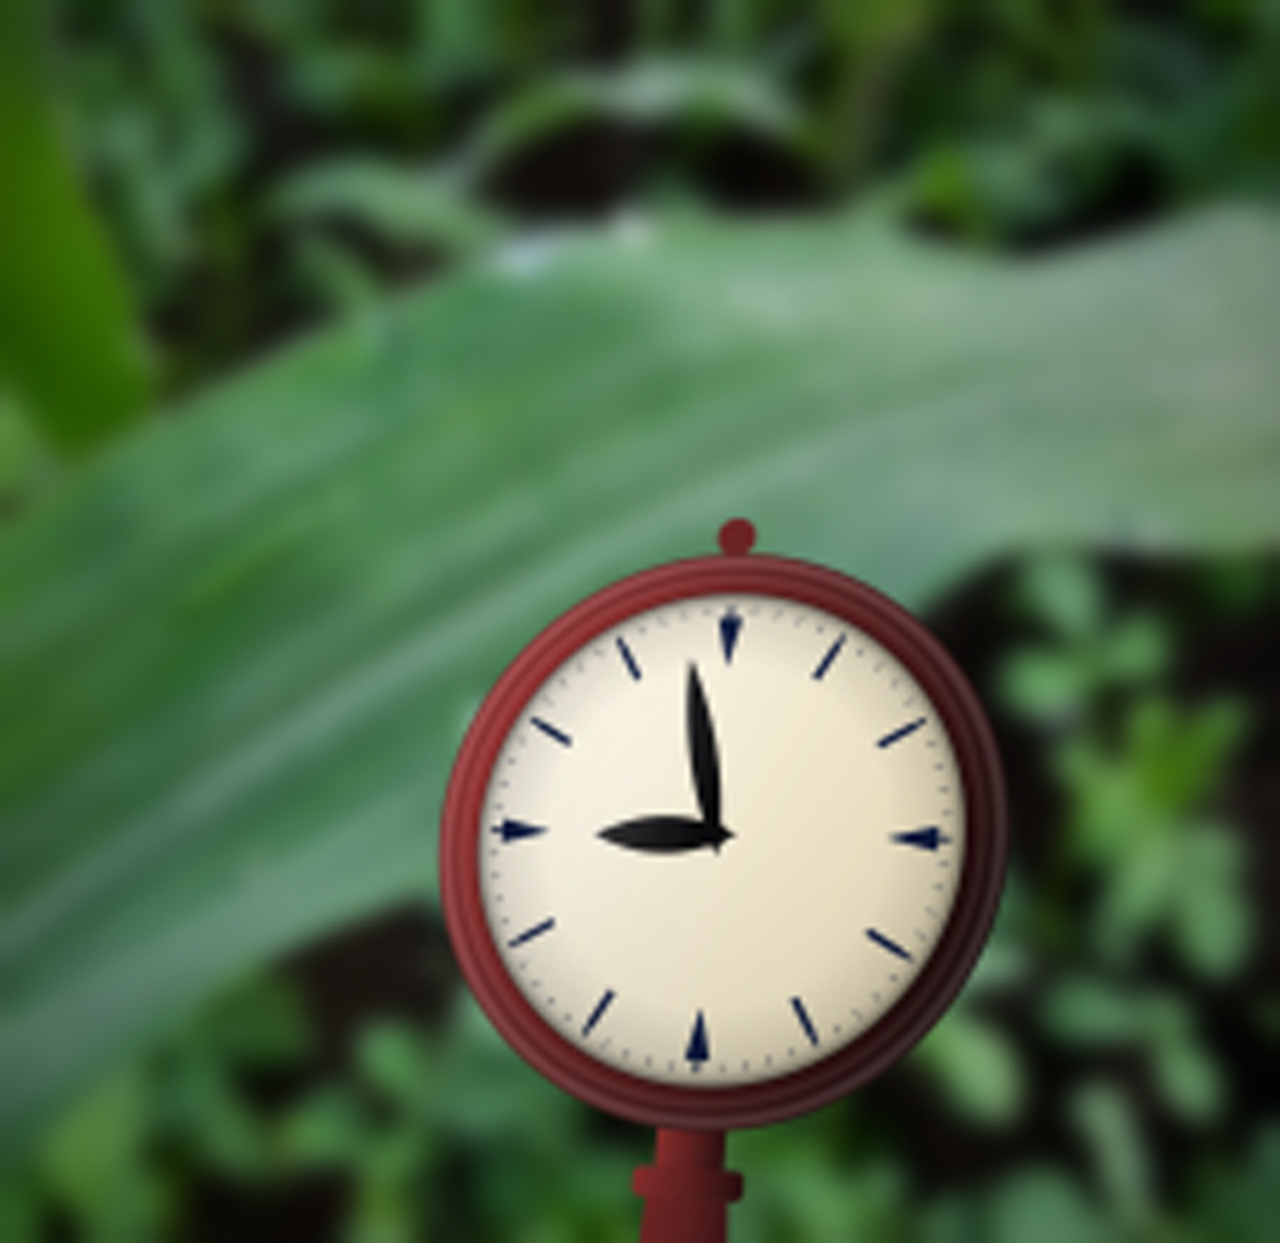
8:58
